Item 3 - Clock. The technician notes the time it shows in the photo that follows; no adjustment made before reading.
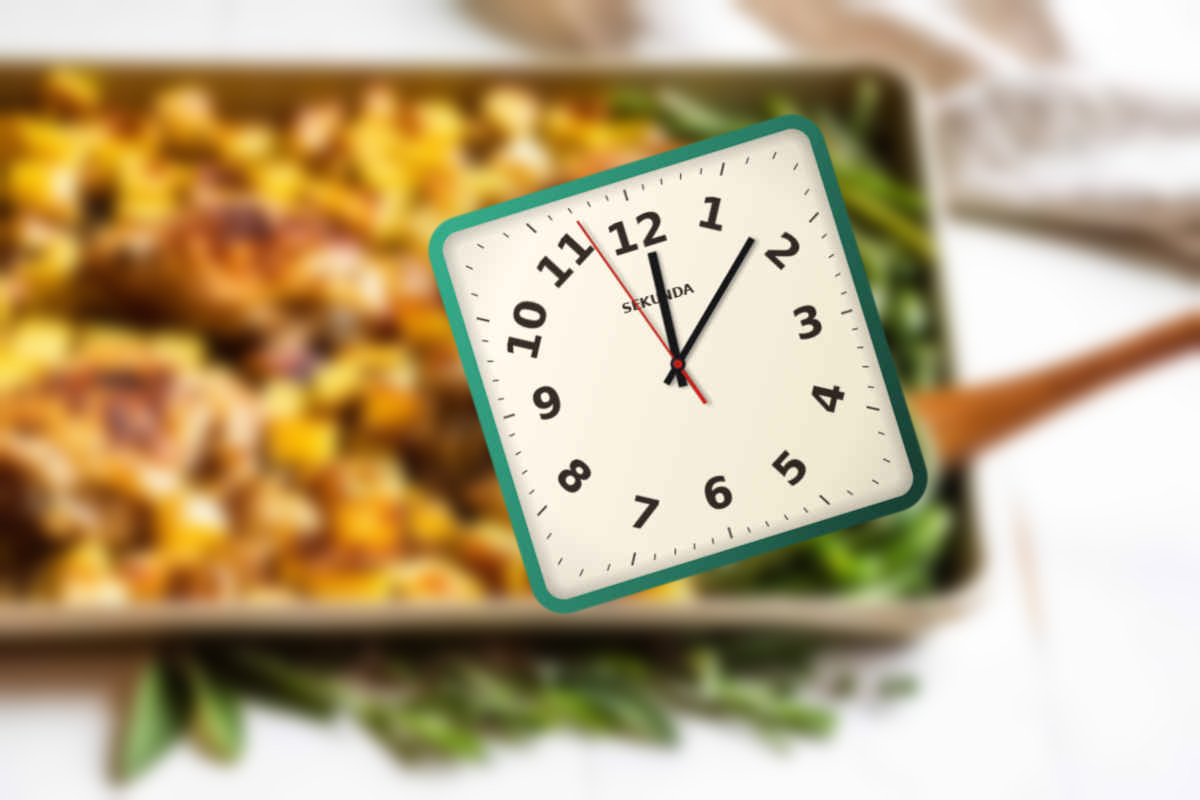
12:07:57
